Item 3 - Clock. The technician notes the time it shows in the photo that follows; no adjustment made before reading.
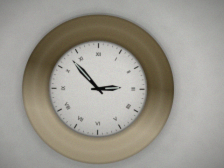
2:53
